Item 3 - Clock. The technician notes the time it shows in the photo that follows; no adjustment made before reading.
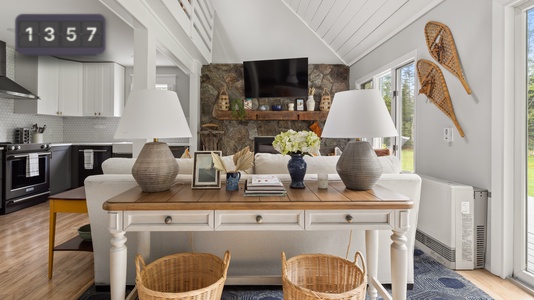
13:57
